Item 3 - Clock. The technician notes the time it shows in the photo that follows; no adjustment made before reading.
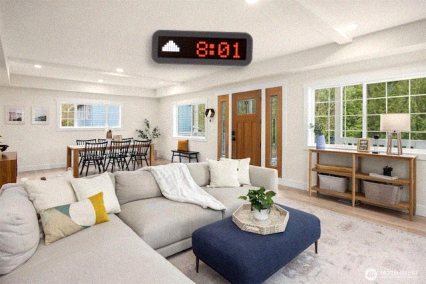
8:01
